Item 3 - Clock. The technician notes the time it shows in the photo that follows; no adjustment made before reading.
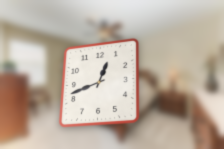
12:42
